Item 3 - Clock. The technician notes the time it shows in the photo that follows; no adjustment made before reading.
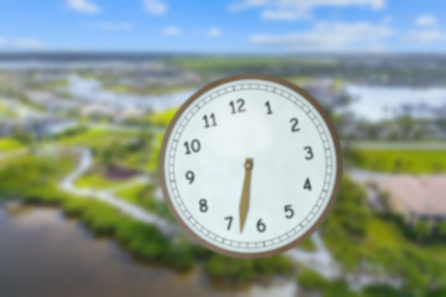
6:33
